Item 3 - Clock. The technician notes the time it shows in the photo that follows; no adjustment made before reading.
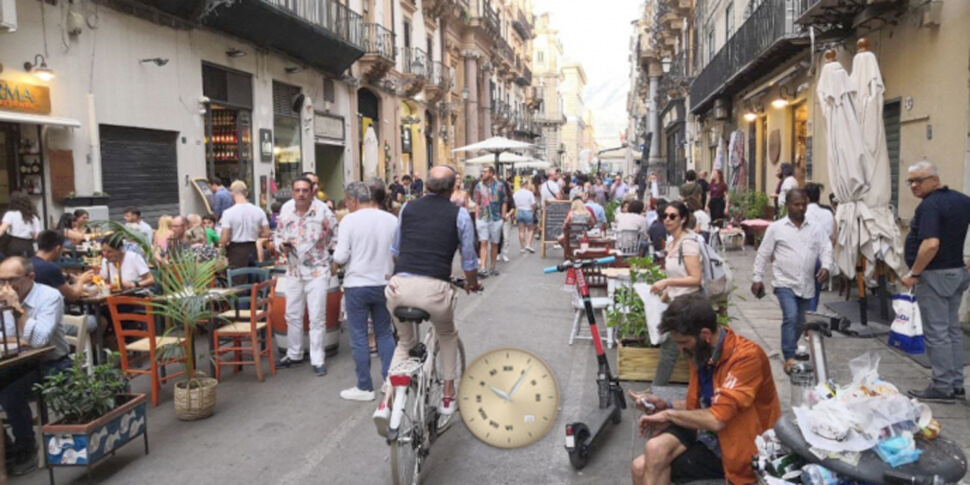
10:06
